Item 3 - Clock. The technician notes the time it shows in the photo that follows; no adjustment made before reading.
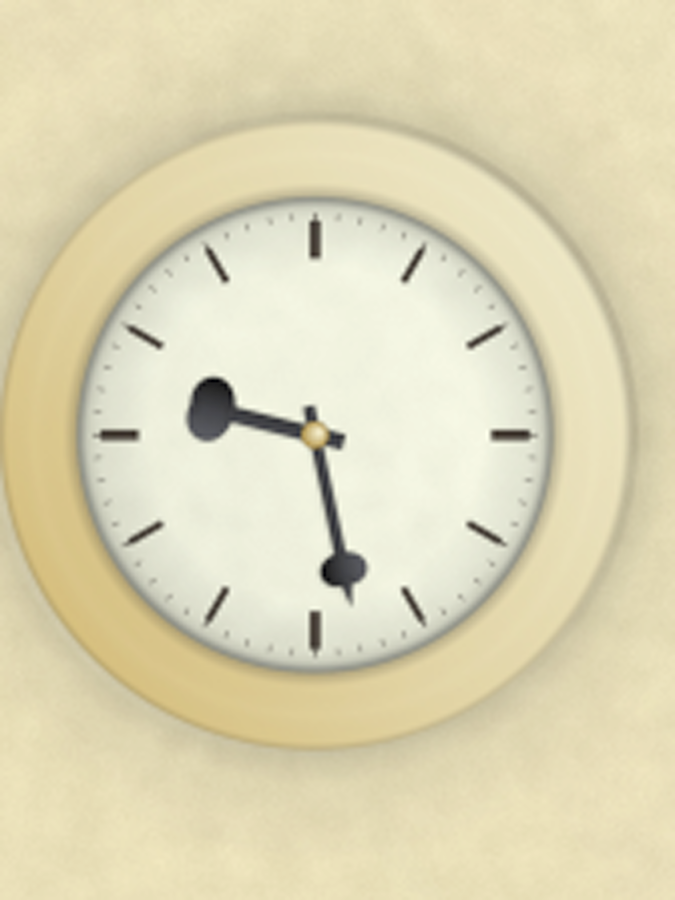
9:28
